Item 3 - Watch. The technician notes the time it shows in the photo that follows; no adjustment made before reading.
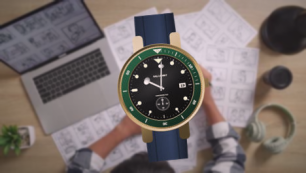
10:01
